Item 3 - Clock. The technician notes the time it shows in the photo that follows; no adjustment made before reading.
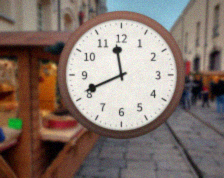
11:41
